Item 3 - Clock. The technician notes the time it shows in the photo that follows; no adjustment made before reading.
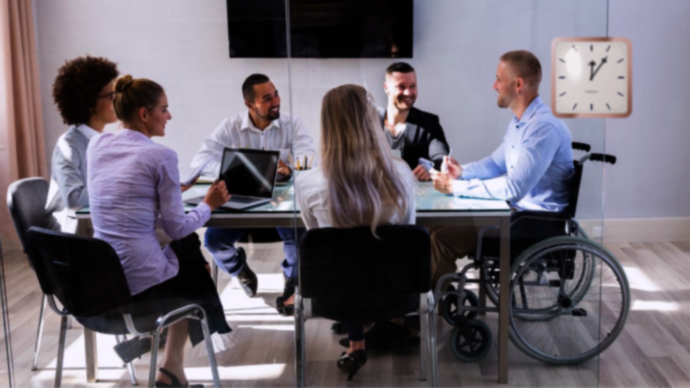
12:06
